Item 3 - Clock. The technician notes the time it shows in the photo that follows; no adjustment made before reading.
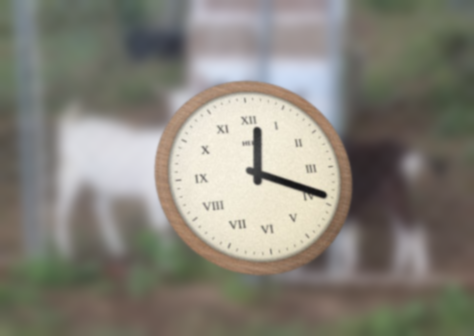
12:19
